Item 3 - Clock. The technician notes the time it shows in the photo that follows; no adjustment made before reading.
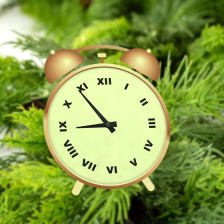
8:54
